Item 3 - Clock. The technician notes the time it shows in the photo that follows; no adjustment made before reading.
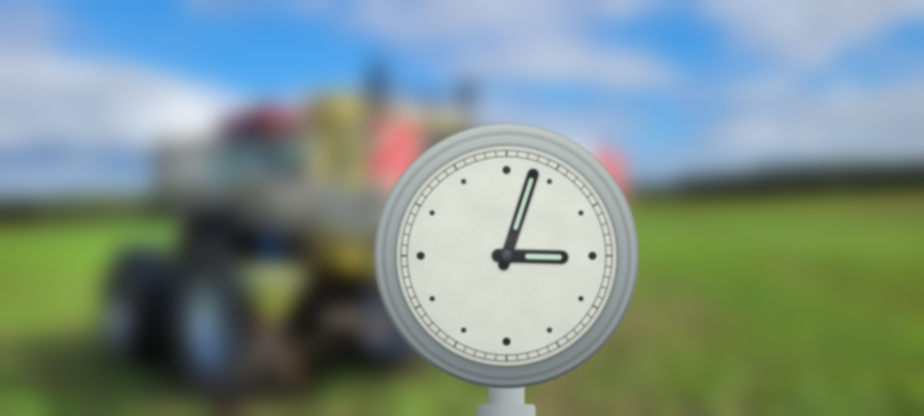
3:03
